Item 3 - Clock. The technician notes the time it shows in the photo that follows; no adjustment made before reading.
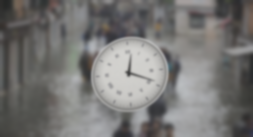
12:19
